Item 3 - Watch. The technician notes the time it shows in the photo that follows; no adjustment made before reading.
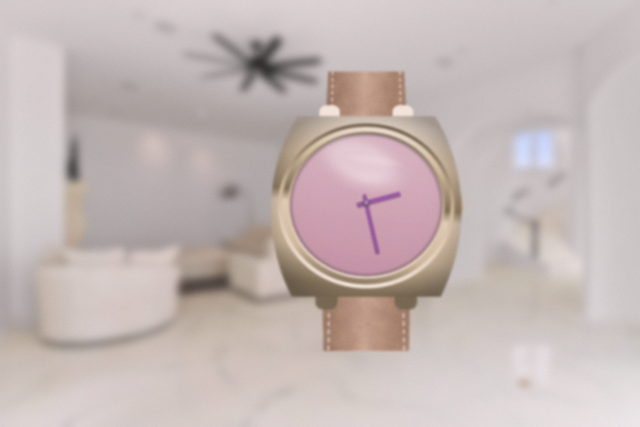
2:28
